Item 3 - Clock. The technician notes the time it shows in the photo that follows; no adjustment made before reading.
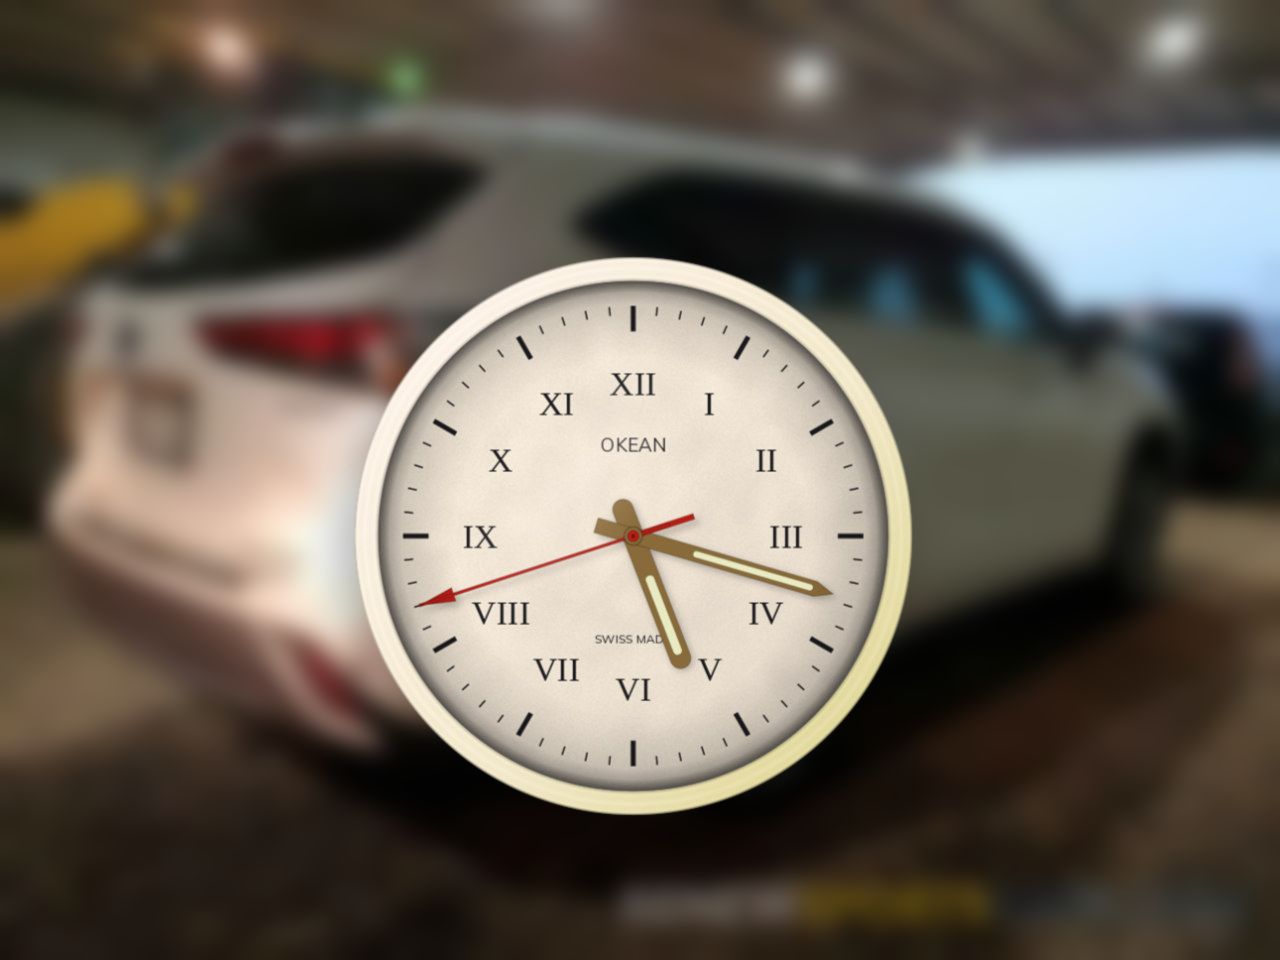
5:17:42
